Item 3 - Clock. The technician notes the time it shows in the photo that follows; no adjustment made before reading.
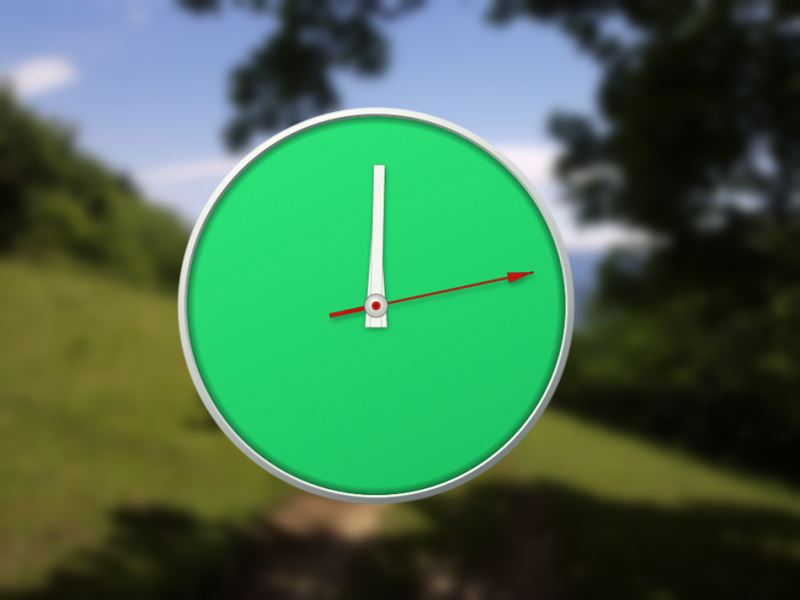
12:00:13
